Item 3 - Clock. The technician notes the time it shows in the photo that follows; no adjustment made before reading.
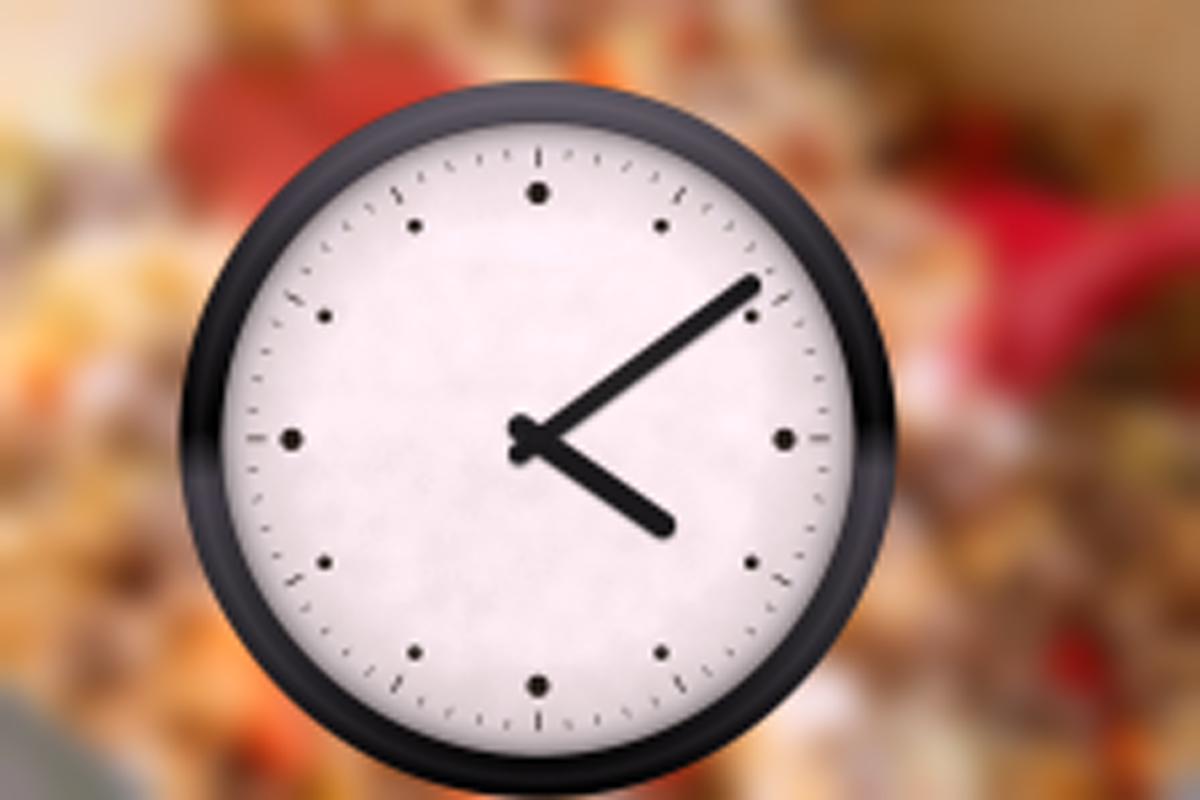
4:09
